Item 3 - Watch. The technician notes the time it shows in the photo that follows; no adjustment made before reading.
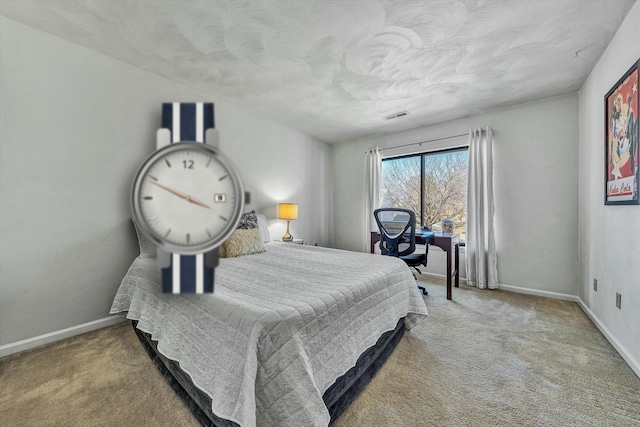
3:49
